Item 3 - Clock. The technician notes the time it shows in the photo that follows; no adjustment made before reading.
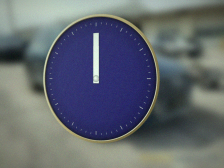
12:00
